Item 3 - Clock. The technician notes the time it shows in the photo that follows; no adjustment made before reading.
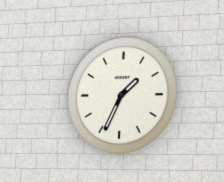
1:34
